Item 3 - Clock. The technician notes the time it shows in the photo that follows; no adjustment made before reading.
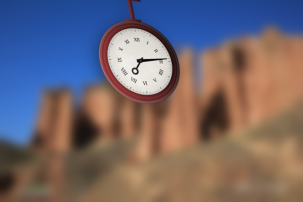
7:14
